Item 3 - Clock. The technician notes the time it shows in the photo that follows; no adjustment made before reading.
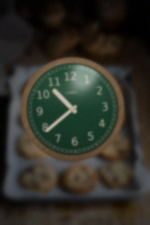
10:39
